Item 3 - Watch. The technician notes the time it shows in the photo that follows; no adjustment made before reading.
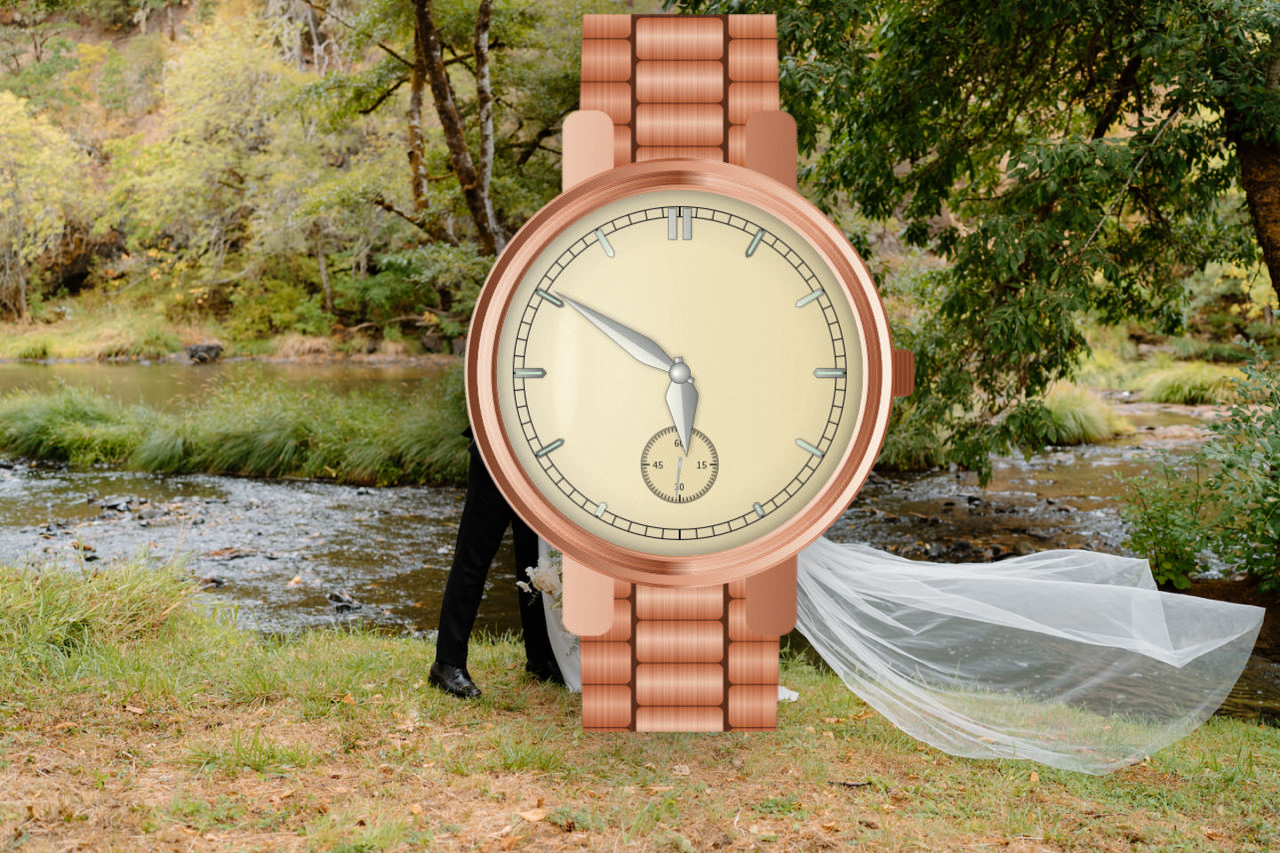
5:50:31
